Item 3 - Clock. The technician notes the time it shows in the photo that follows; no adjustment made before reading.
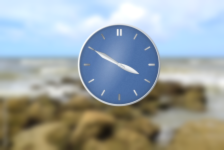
3:50
